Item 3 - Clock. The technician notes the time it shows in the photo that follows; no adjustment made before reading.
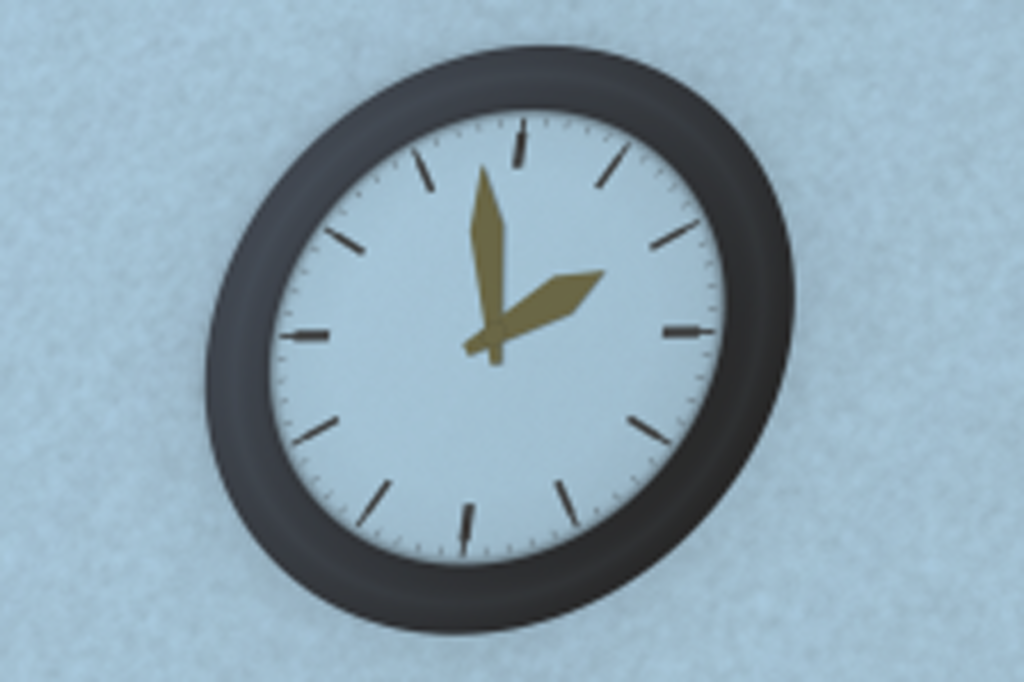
1:58
